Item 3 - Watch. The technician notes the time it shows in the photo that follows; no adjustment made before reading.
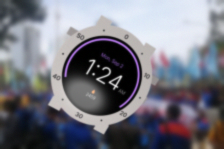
1:24
